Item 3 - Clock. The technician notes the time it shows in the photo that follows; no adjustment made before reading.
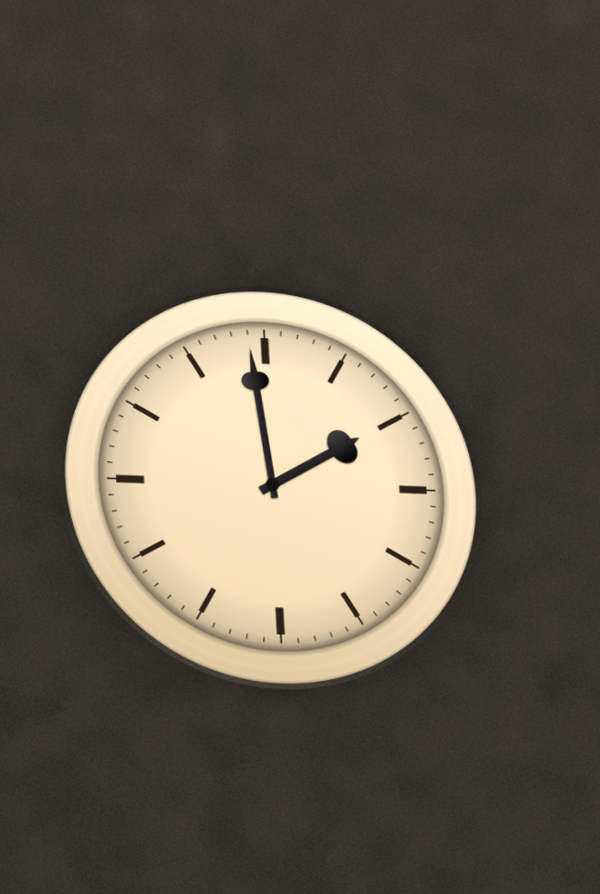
1:59
